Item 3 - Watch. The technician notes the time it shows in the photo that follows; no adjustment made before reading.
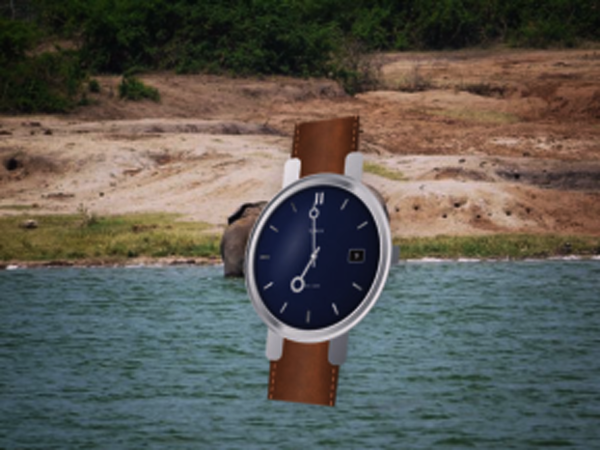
6:59
